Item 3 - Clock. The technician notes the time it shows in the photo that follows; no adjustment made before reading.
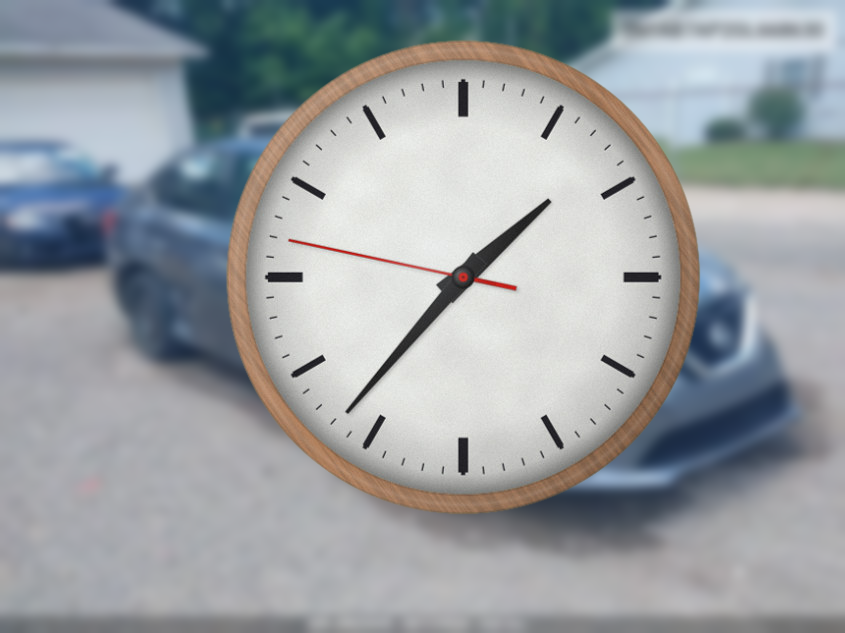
1:36:47
